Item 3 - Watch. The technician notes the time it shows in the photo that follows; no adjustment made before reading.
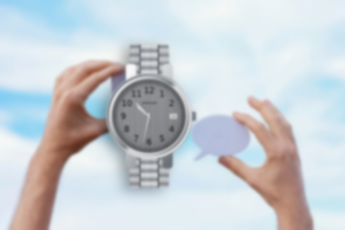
10:32
